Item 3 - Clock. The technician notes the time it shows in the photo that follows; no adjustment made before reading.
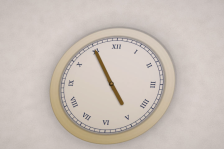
4:55
